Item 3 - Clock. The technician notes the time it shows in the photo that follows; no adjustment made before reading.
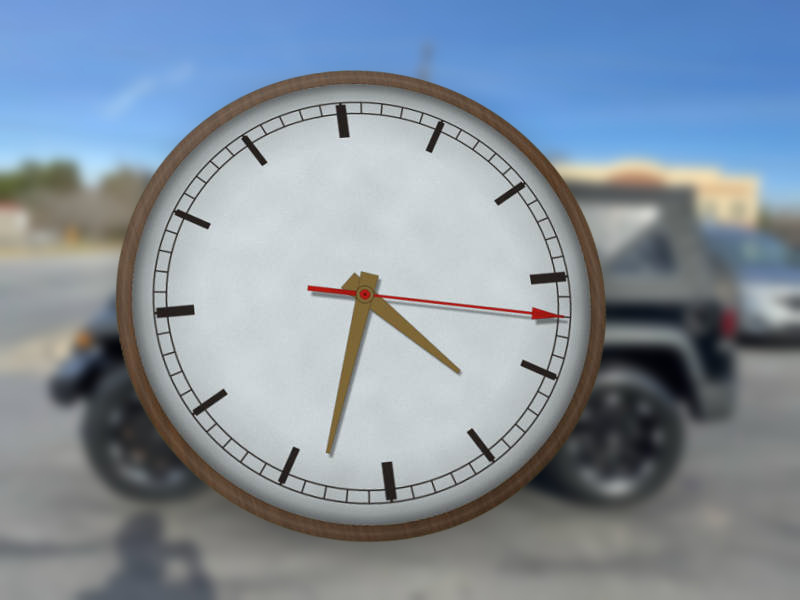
4:33:17
